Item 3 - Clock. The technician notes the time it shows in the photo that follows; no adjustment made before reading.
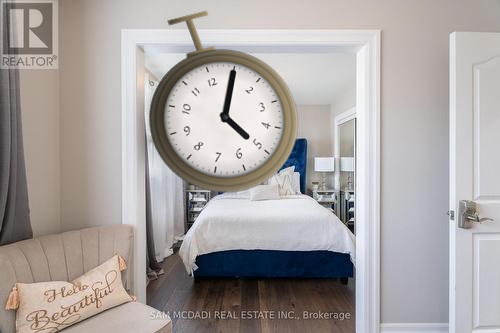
5:05
